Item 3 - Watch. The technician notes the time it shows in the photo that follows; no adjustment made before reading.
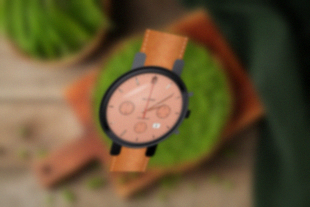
2:08
